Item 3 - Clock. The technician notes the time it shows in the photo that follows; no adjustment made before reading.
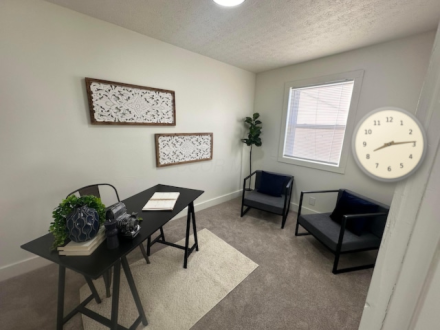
8:14
